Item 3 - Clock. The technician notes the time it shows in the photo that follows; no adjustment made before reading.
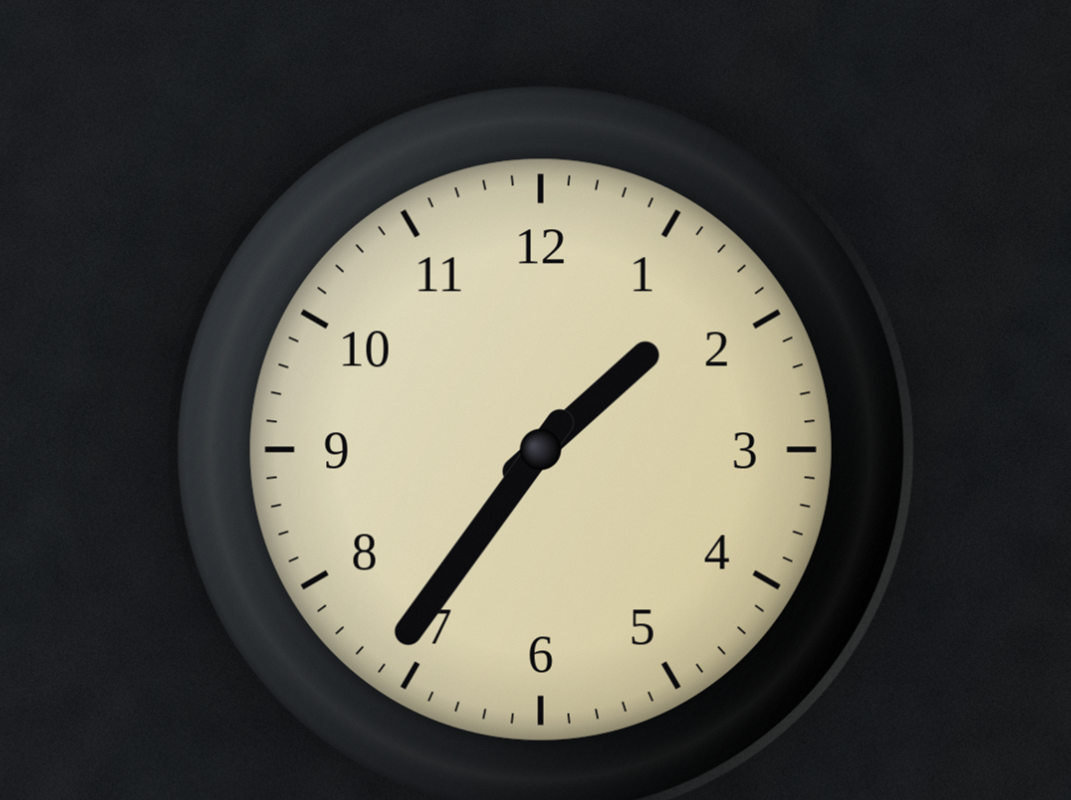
1:36
